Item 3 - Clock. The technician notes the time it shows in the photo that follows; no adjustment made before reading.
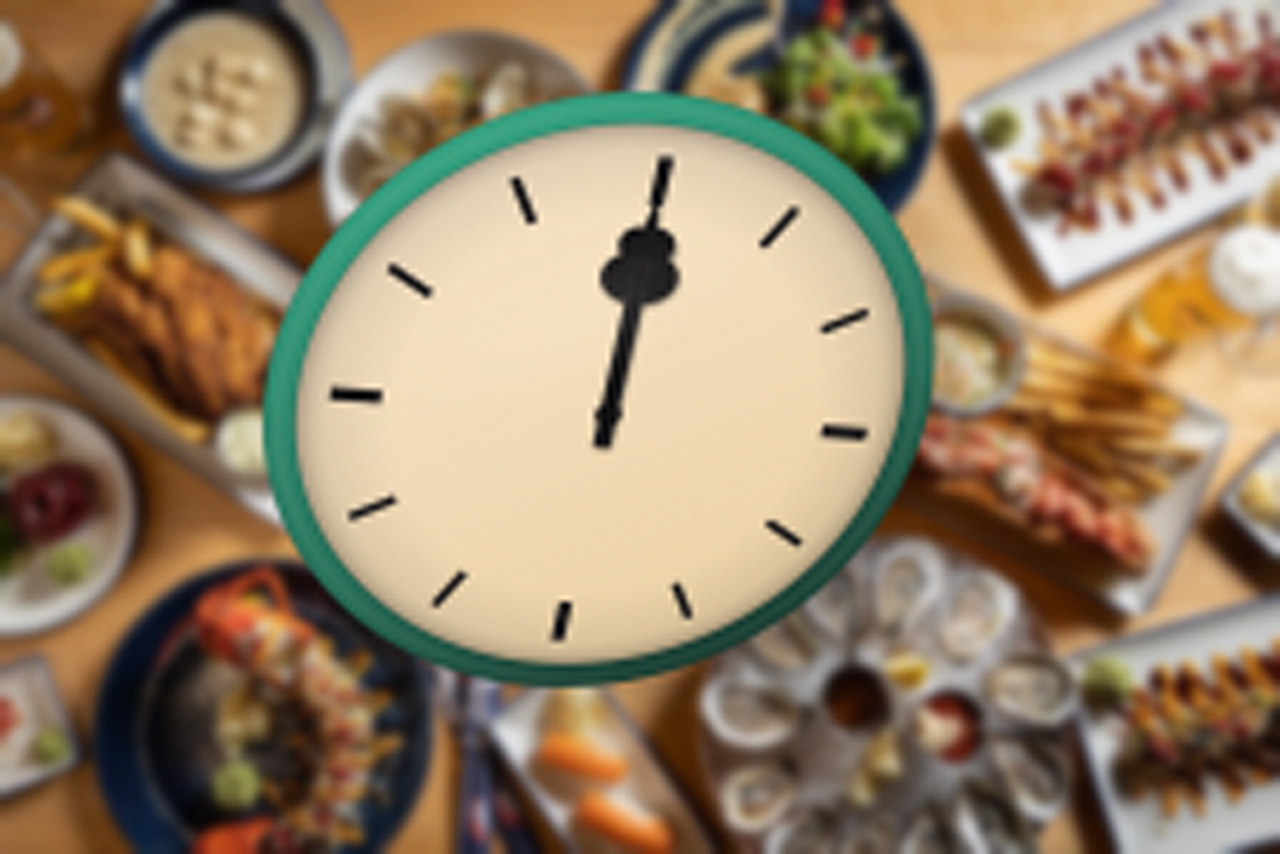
12:00
